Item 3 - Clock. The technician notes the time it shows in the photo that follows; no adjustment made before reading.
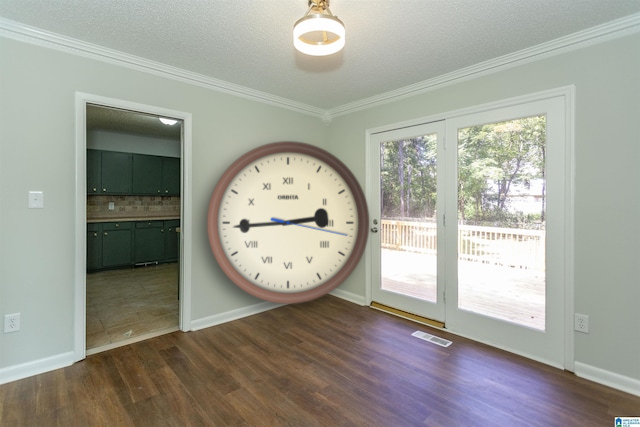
2:44:17
